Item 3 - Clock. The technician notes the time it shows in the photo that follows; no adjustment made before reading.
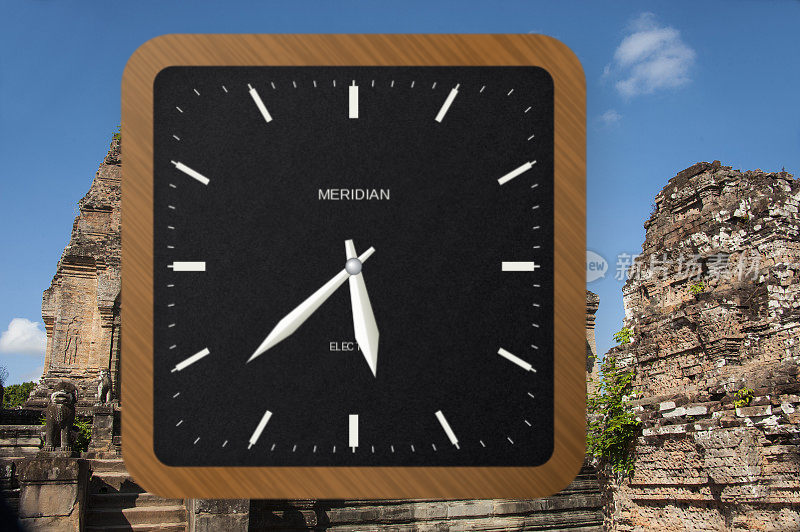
5:38
